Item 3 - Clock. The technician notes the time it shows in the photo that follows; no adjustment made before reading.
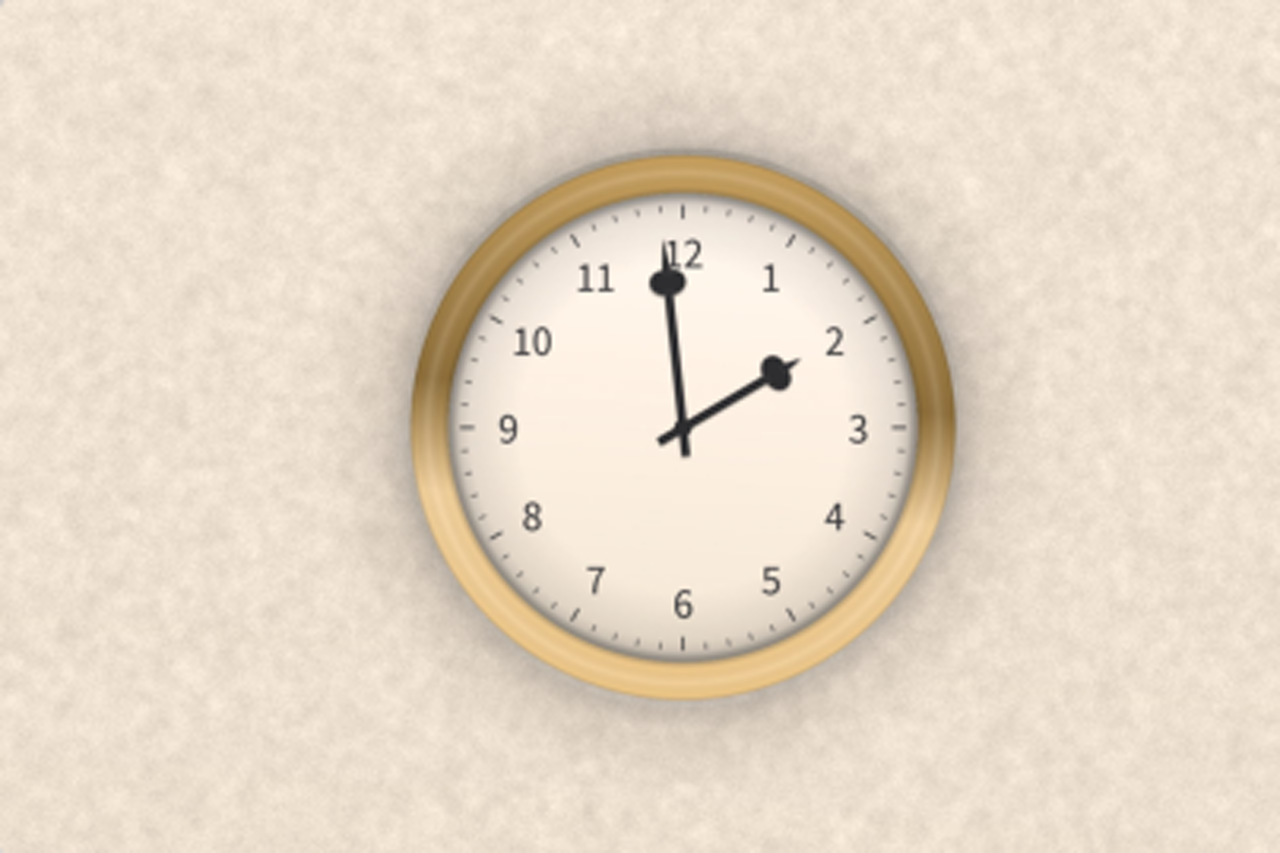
1:59
